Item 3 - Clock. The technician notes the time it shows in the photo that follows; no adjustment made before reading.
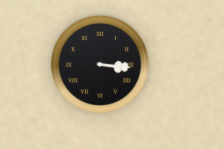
3:16
